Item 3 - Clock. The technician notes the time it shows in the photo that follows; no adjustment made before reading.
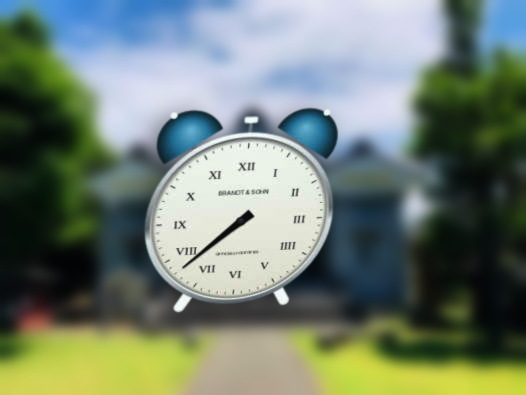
7:38
